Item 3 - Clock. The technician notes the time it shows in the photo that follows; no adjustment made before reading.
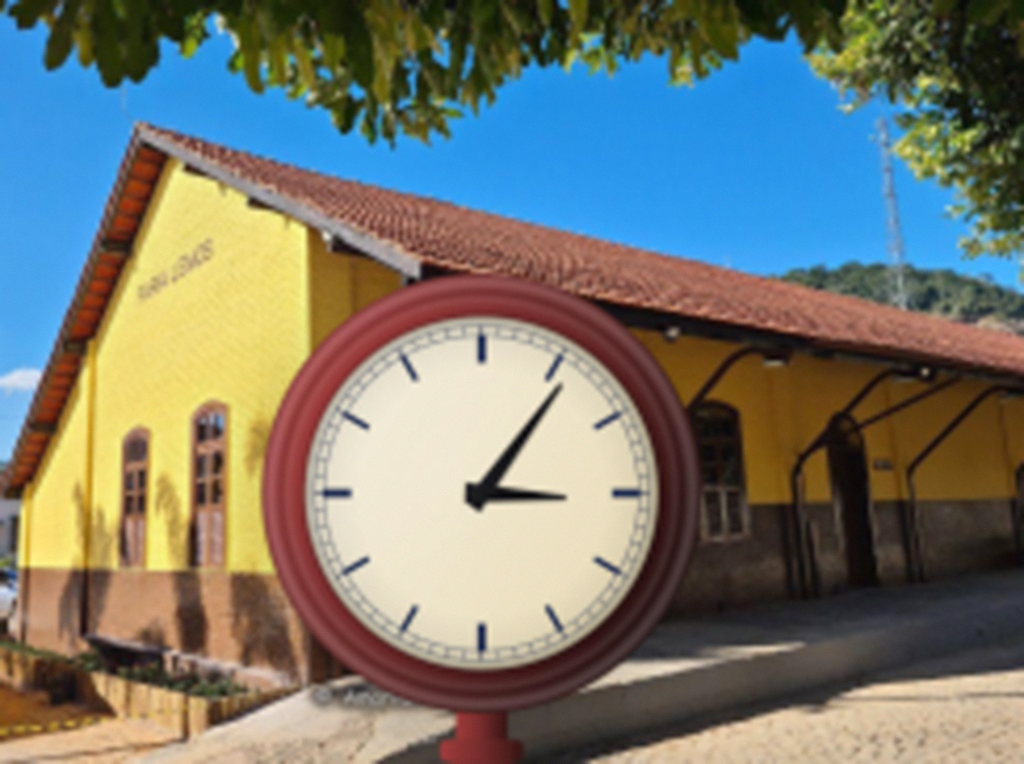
3:06
